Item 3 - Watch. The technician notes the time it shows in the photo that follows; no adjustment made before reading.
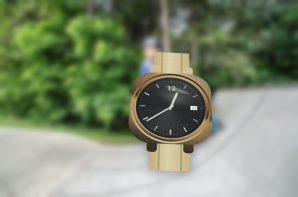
12:39
